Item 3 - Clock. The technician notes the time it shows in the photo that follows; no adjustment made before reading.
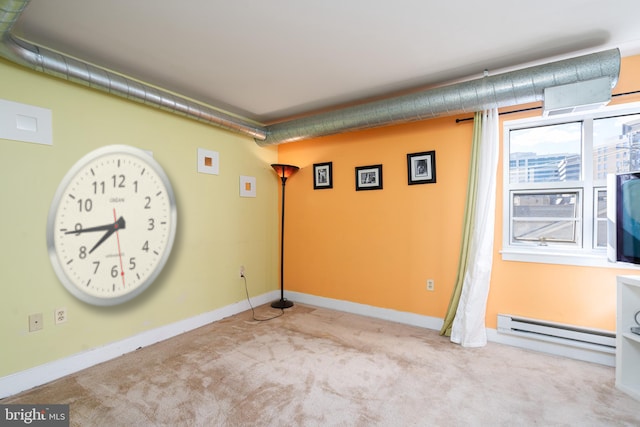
7:44:28
